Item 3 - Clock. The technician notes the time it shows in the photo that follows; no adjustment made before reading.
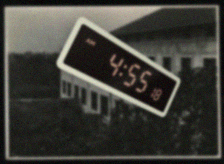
4:55:18
